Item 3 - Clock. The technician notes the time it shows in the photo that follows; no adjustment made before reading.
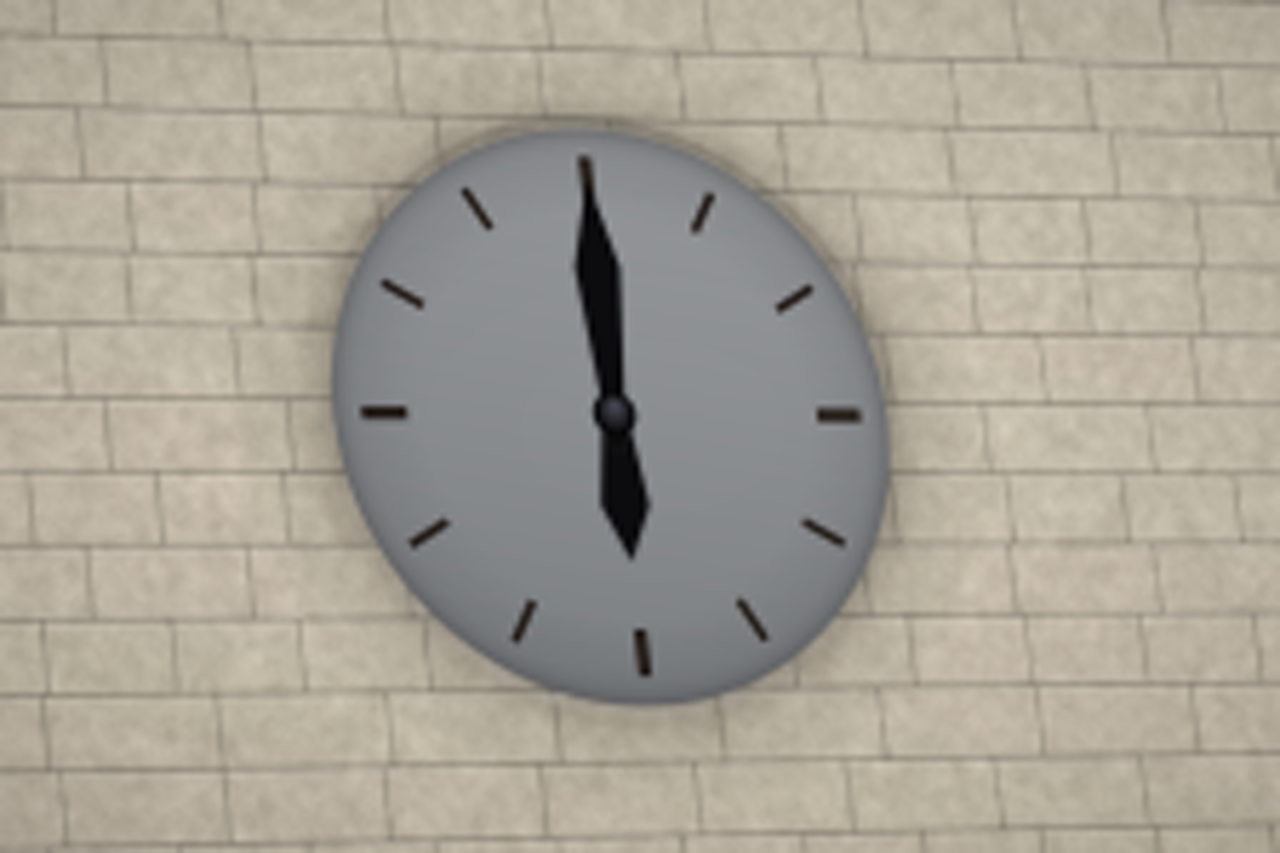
6:00
